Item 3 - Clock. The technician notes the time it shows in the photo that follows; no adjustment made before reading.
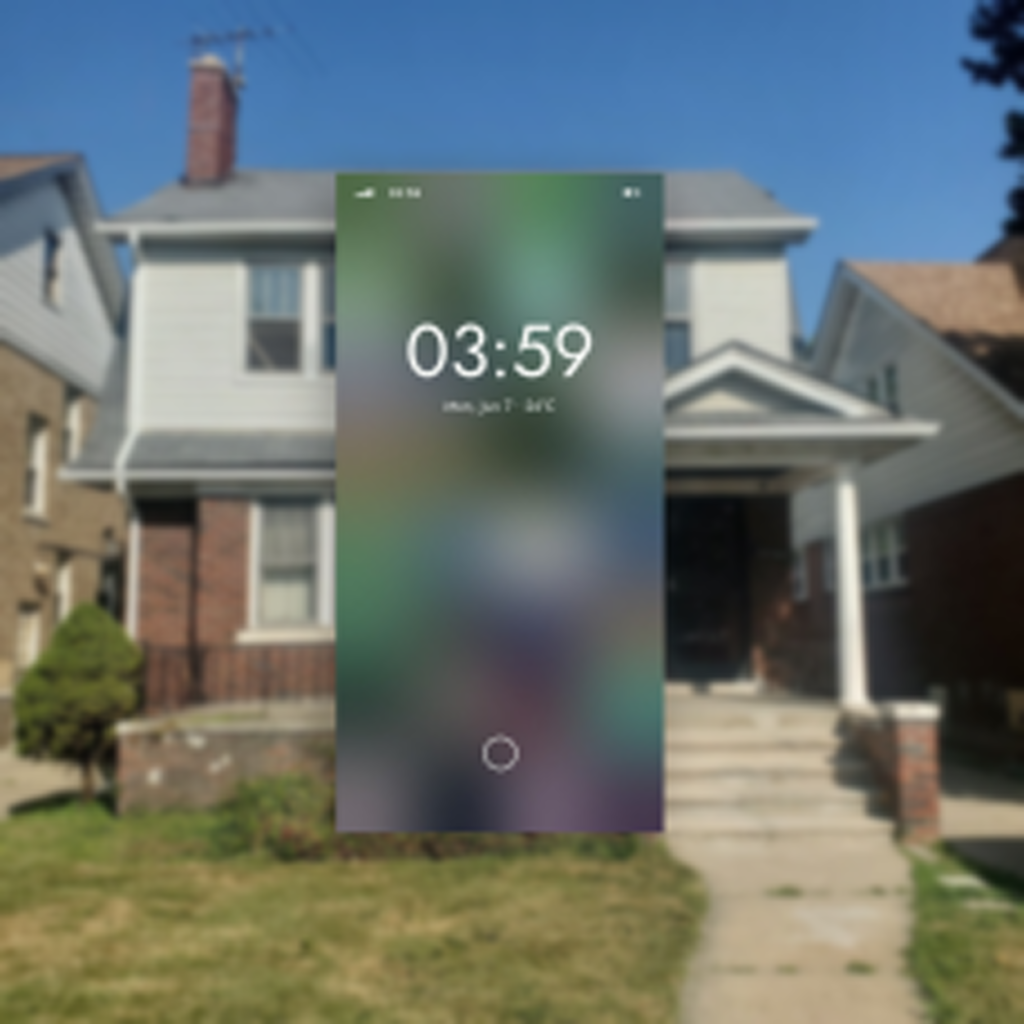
3:59
